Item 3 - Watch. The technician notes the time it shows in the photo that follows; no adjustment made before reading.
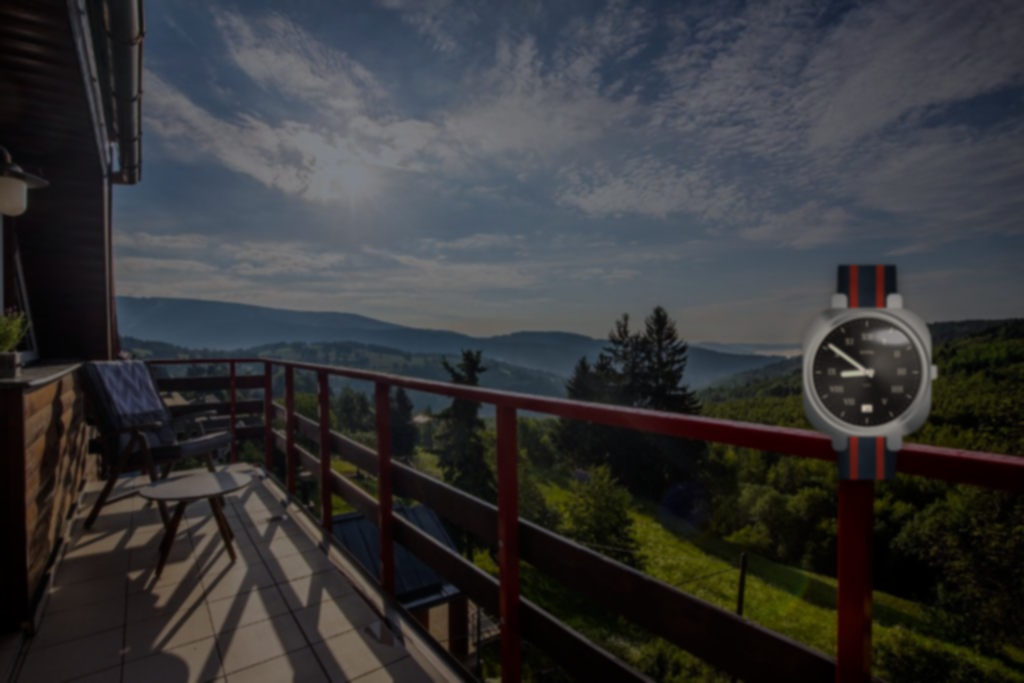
8:51
